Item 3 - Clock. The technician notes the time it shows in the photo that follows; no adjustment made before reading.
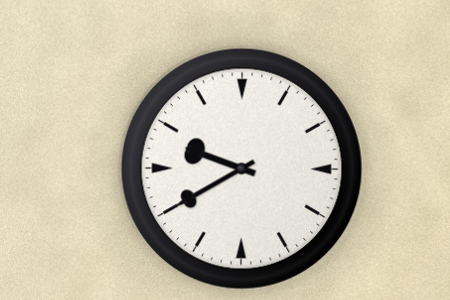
9:40
